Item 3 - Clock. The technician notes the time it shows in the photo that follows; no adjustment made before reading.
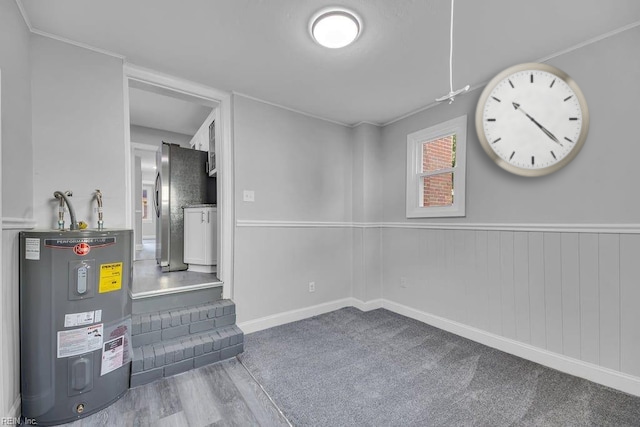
10:22
